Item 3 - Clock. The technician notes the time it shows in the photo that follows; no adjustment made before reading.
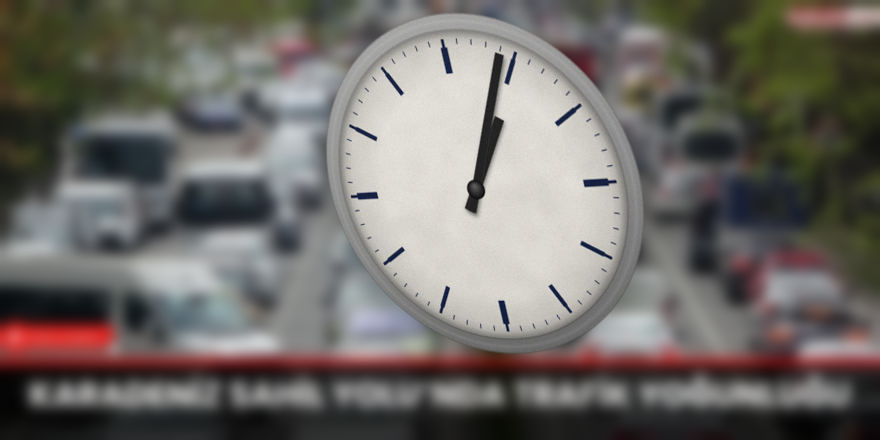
1:04
